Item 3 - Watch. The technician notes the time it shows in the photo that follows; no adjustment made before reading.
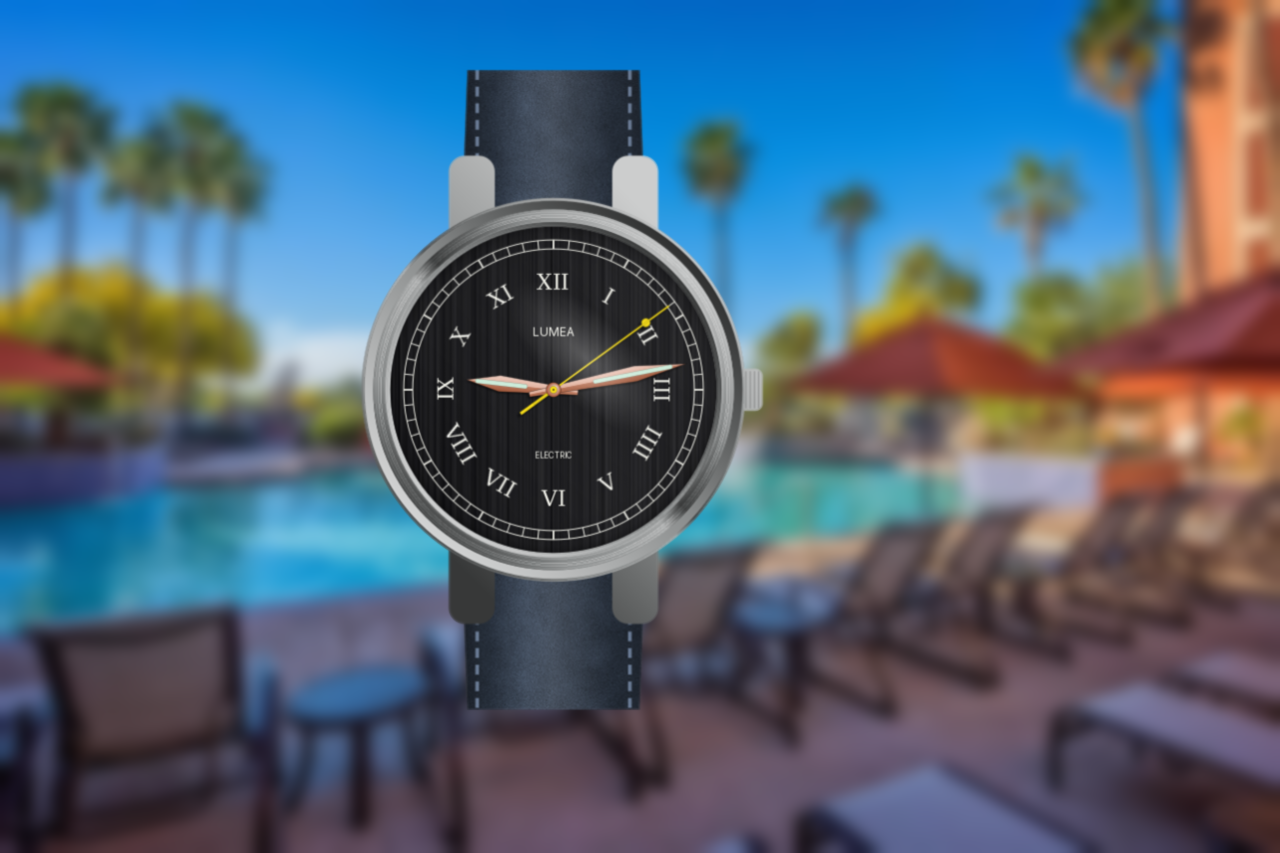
9:13:09
